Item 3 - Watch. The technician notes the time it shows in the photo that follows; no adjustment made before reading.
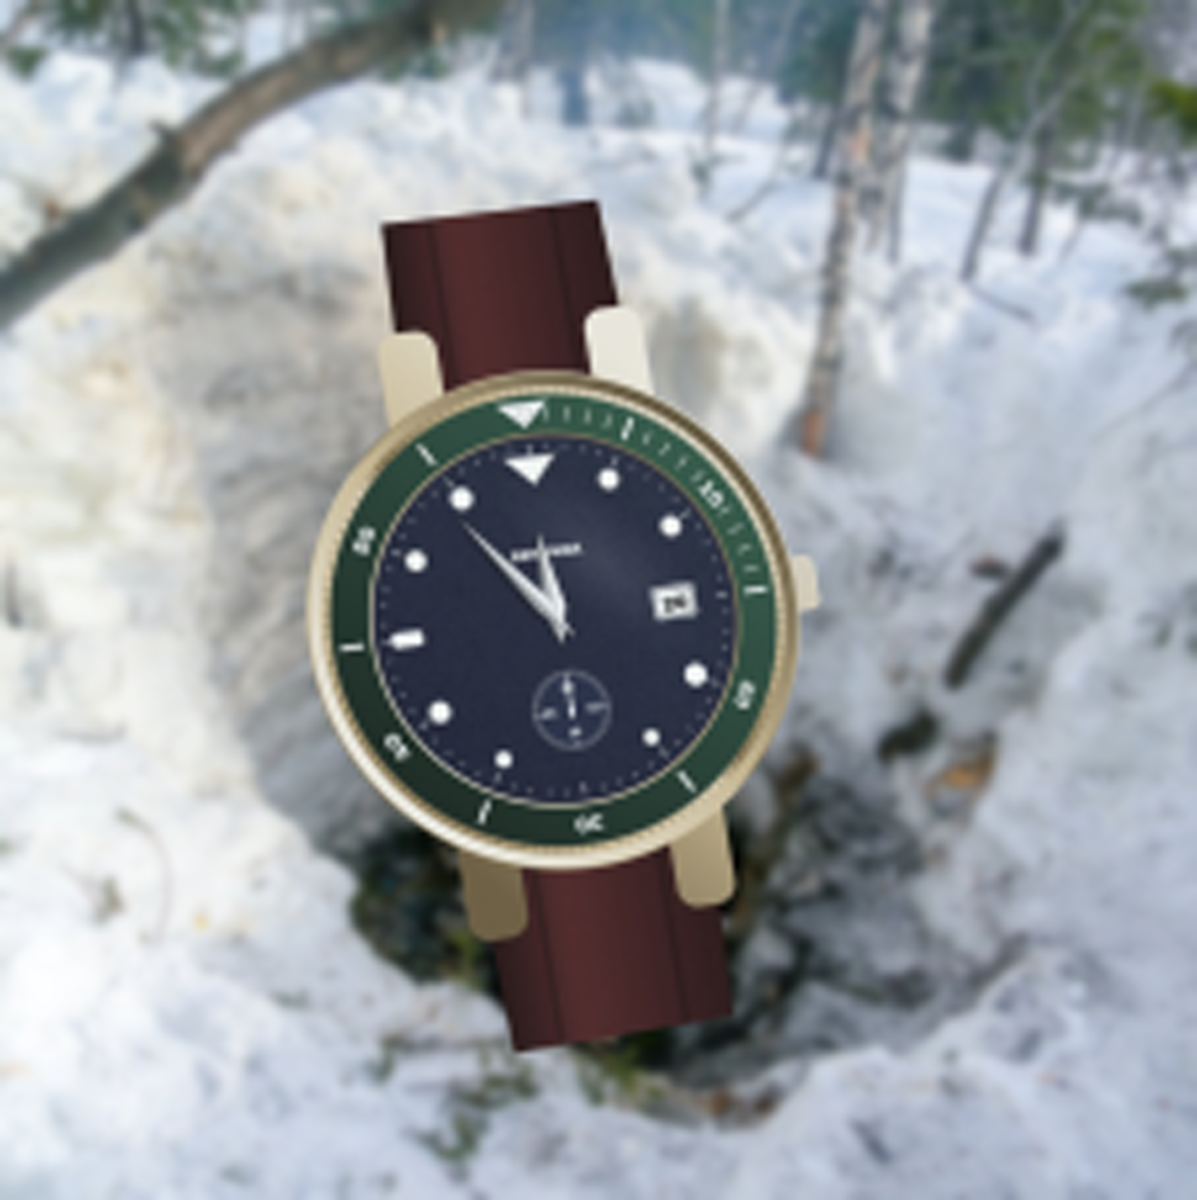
11:54
